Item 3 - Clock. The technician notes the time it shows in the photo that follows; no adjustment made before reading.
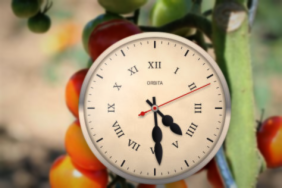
4:29:11
